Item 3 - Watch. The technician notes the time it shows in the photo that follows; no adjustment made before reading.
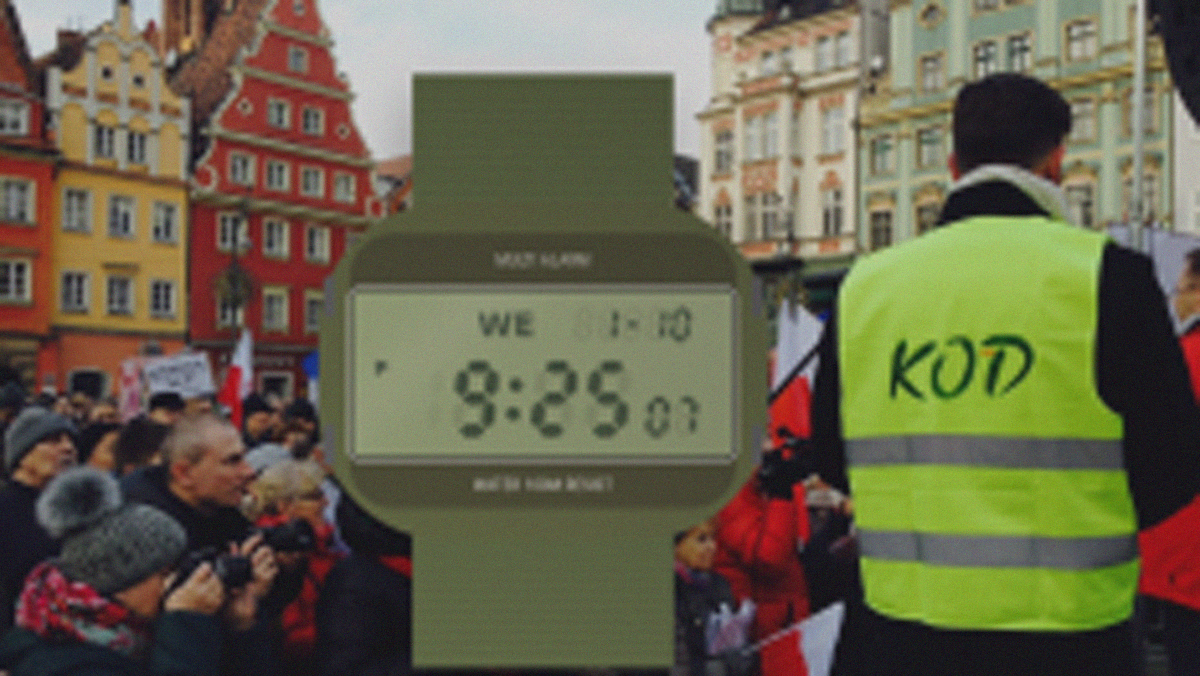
9:25:07
